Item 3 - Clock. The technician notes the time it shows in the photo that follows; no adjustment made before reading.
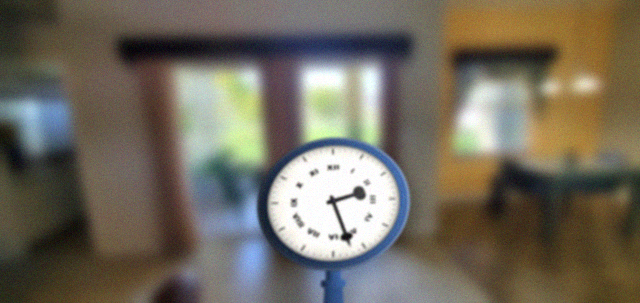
2:27
